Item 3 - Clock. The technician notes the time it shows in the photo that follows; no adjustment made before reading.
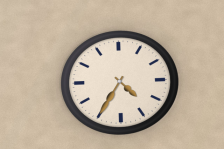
4:35
